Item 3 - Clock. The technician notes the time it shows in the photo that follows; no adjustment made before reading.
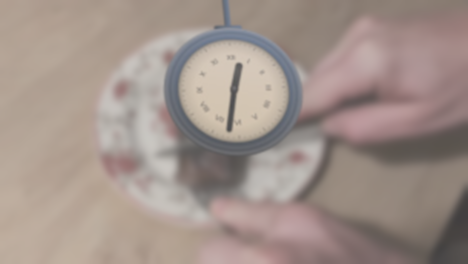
12:32
